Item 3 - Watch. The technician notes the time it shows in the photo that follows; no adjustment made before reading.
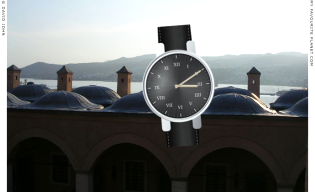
3:10
